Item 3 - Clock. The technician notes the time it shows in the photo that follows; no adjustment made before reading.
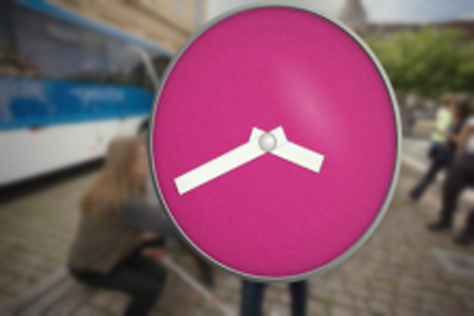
3:41
